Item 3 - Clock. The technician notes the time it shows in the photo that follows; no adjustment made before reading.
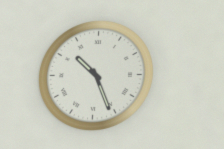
10:26
